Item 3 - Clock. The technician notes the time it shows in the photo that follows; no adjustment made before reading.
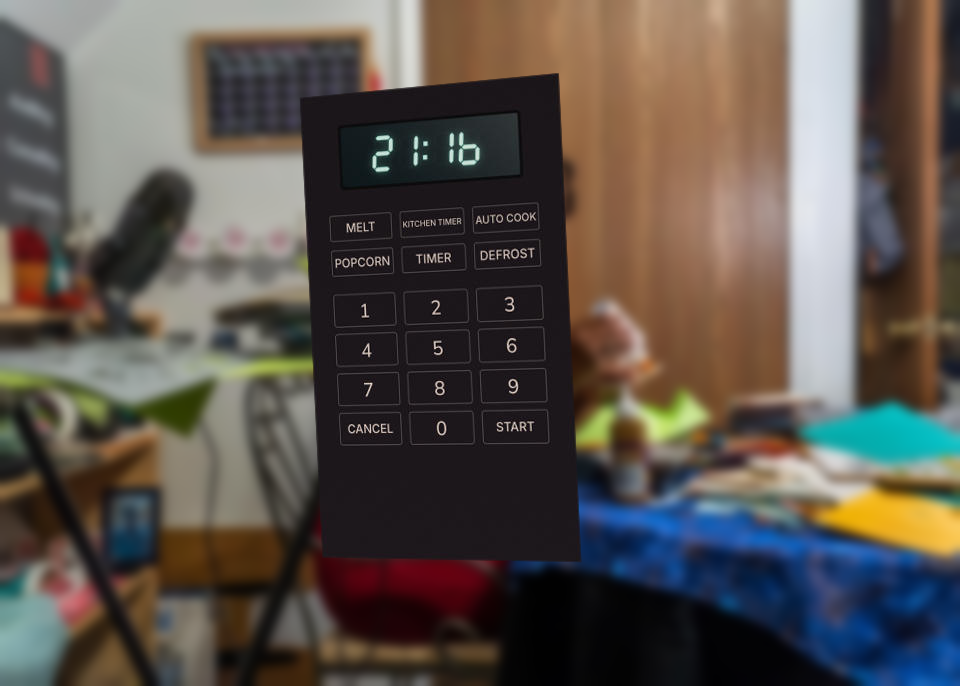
21:16
